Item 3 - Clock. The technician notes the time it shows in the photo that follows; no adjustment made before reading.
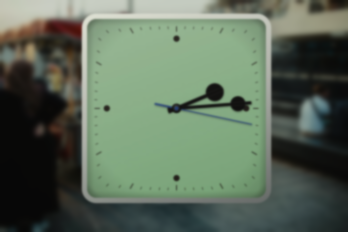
2:14:17
